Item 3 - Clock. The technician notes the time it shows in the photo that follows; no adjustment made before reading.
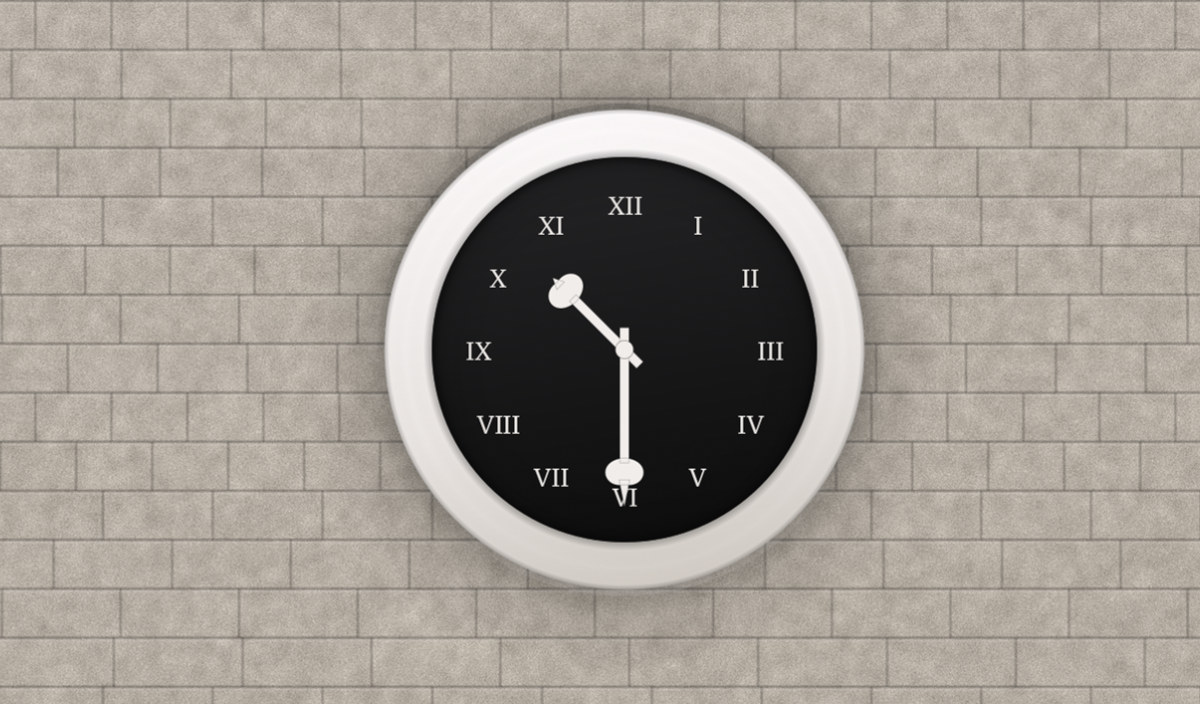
10:30
